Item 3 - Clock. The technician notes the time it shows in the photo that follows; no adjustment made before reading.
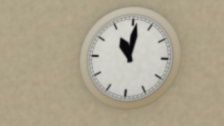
11:01
